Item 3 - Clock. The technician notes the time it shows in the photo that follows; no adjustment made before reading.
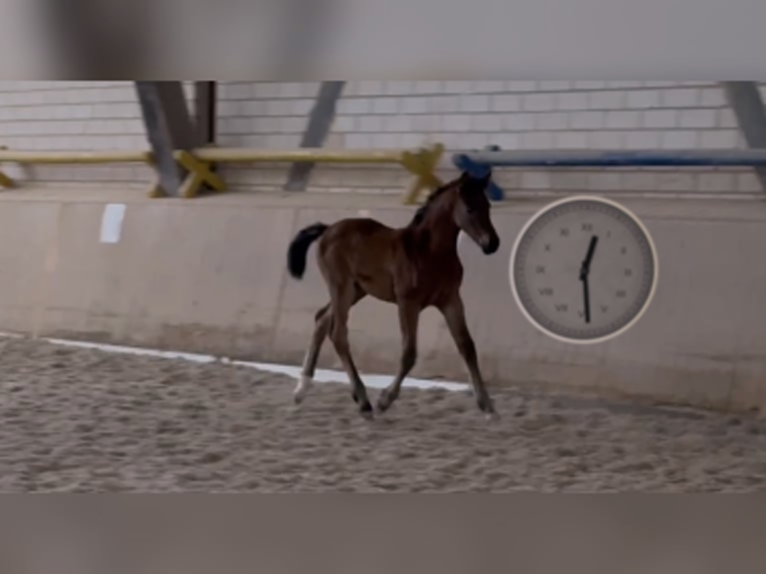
12:29
